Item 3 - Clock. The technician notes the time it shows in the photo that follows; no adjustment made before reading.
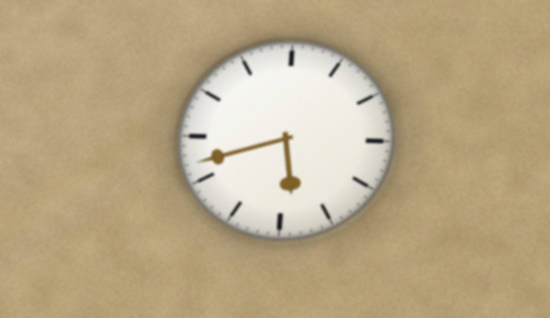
5:42
